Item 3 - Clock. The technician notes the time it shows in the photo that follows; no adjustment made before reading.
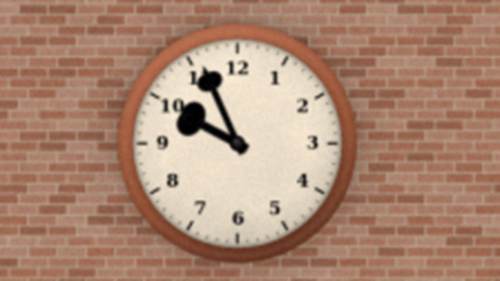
9:56
